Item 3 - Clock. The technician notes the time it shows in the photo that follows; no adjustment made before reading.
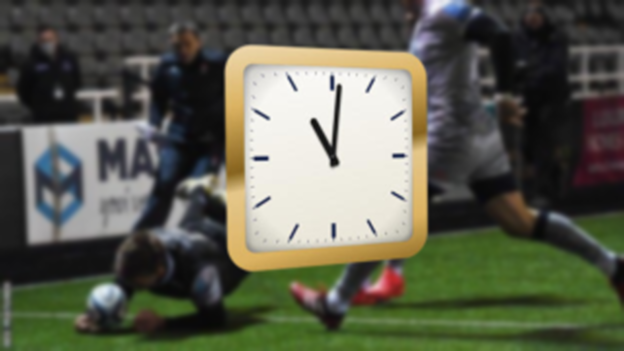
11:01
